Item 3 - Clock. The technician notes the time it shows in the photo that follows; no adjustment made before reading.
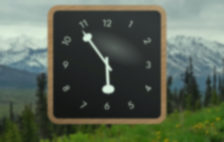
5:54
